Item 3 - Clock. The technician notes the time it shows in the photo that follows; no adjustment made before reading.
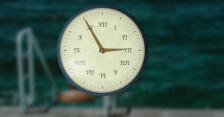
2:55
